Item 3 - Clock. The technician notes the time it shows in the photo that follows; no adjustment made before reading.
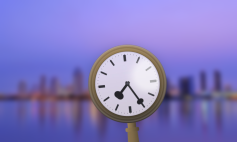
7:25
